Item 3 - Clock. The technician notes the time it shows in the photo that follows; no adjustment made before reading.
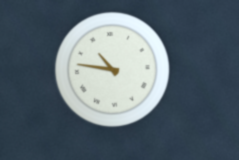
10:47
